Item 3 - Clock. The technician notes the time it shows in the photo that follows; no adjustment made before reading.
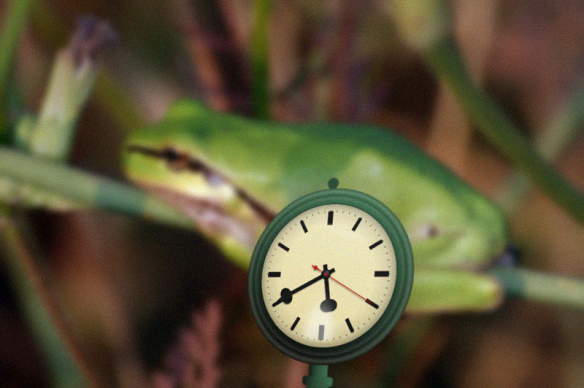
5:40:20
